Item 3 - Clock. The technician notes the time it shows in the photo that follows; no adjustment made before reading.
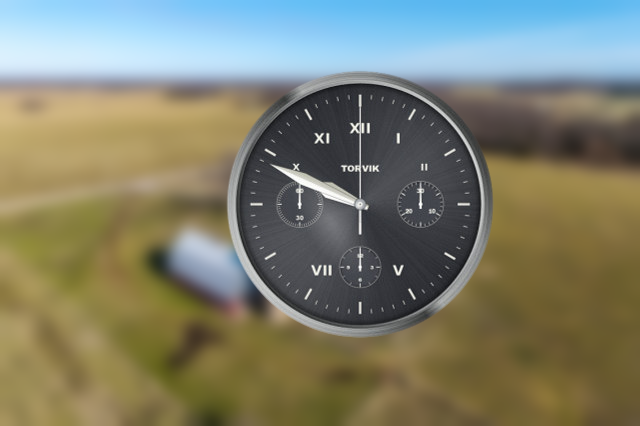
9:49
